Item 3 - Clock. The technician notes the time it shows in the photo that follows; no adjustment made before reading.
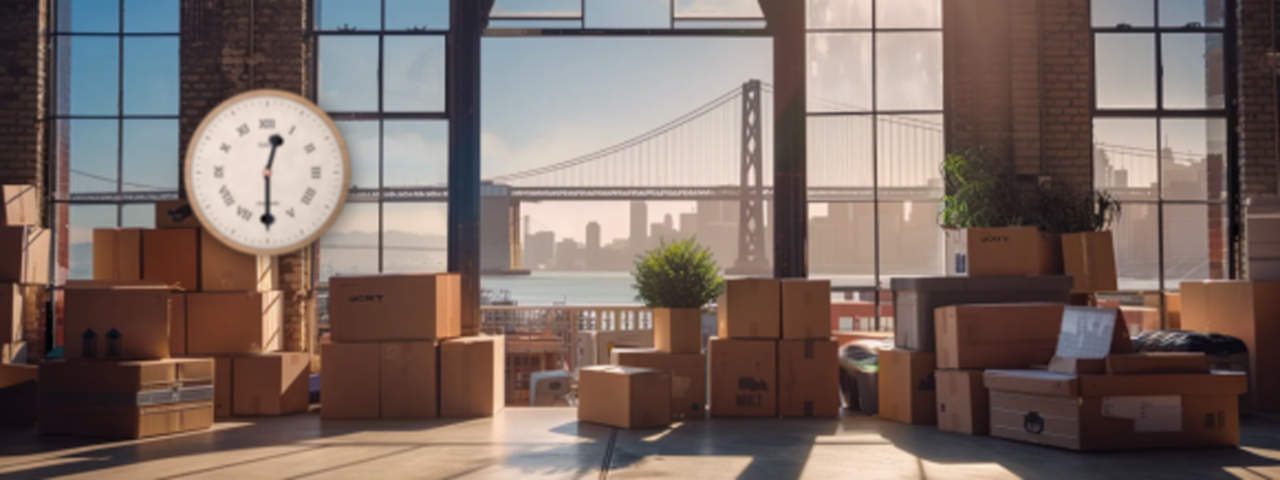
12:30
